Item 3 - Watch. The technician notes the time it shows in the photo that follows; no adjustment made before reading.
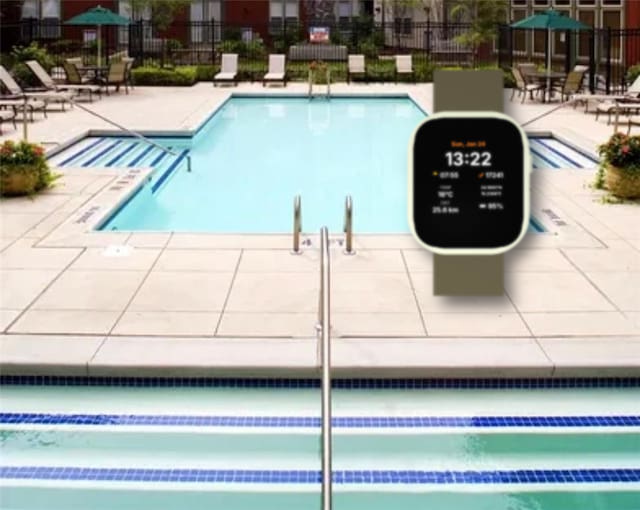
13:22
